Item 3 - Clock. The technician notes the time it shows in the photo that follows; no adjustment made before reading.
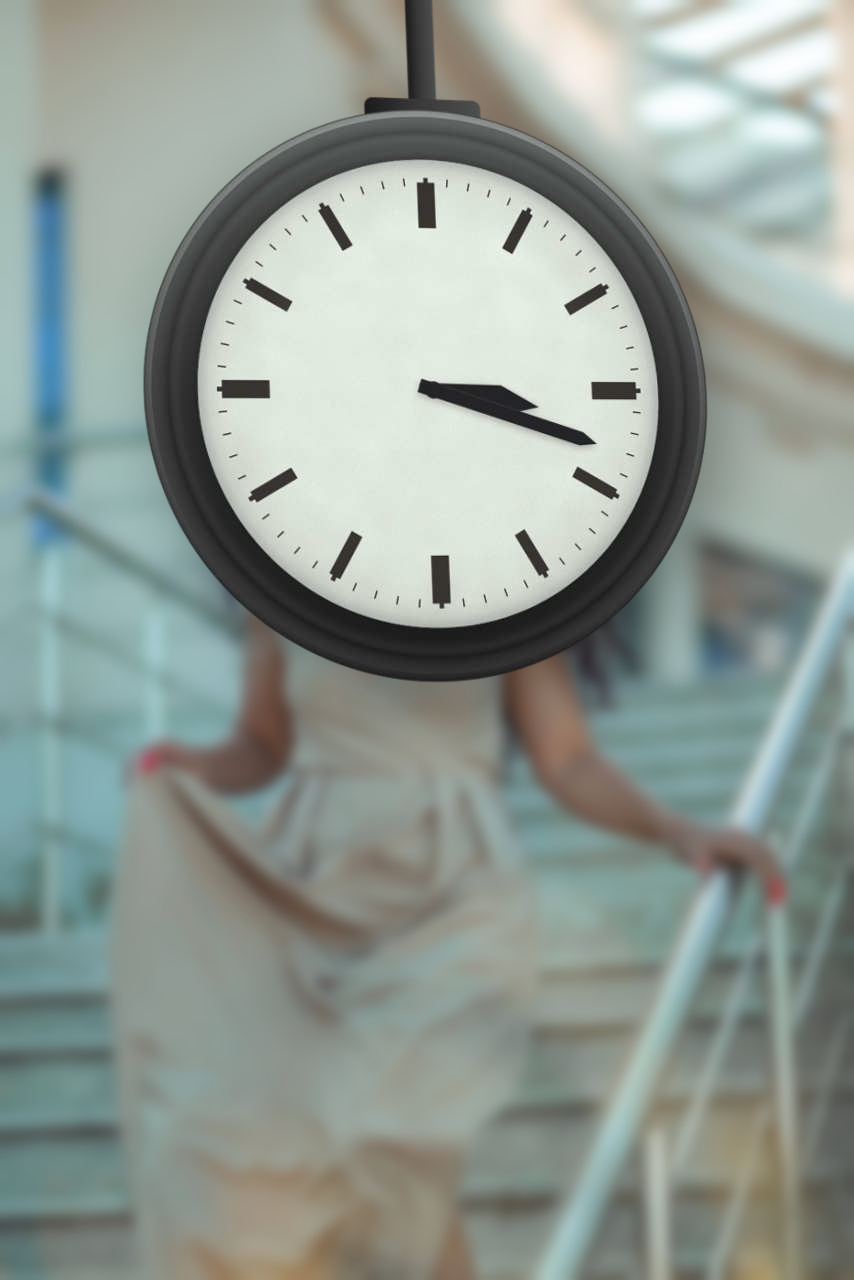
3:18
